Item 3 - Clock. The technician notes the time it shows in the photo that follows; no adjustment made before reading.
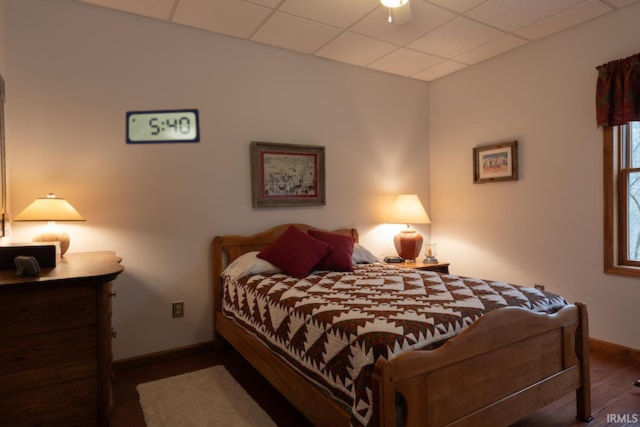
5:40
